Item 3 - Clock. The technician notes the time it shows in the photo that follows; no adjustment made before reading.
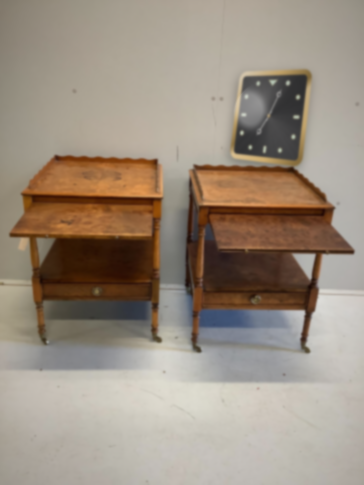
7:04
